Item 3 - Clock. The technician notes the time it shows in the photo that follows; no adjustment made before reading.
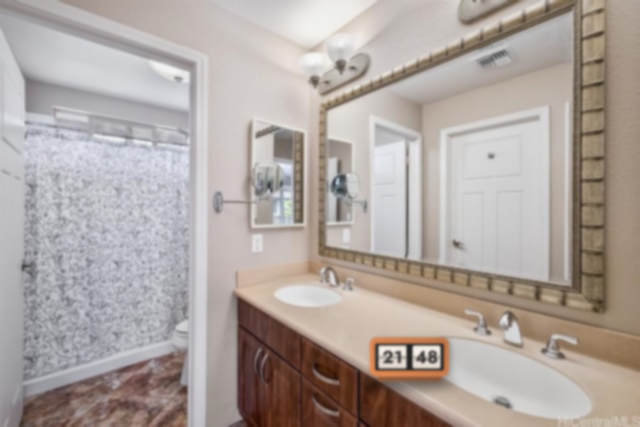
21:48
